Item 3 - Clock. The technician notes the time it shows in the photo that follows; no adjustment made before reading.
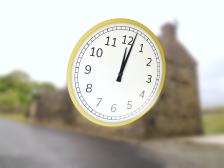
12:02
